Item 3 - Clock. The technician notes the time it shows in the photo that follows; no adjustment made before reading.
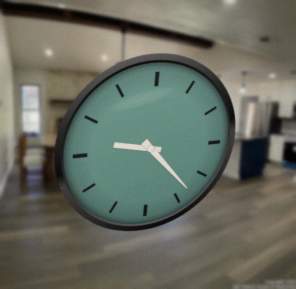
9:23
